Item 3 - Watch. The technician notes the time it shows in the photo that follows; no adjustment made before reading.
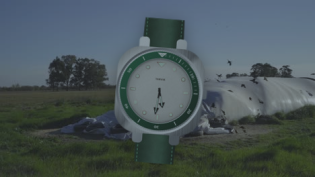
5:31
